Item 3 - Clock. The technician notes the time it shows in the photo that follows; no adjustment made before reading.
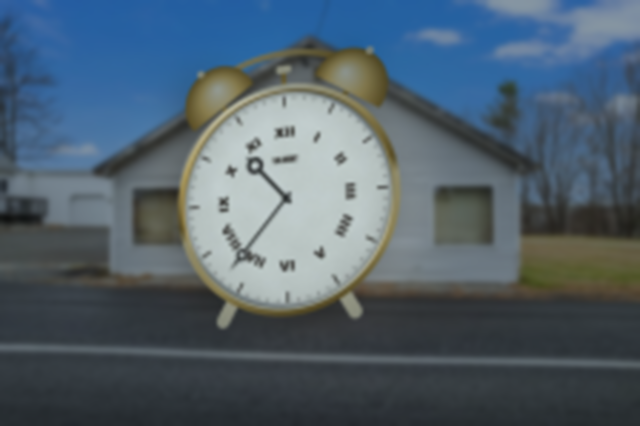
10:37
